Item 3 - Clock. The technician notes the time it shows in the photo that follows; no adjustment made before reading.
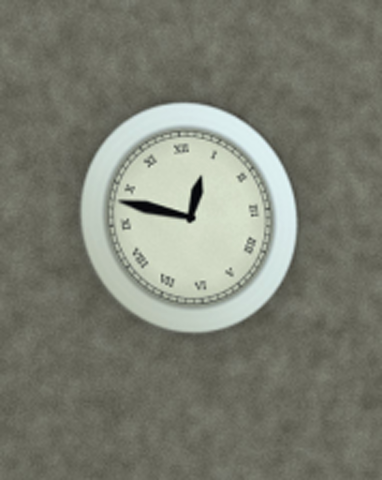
12:48
